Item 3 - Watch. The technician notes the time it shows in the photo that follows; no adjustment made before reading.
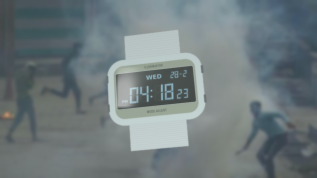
4:18:23
